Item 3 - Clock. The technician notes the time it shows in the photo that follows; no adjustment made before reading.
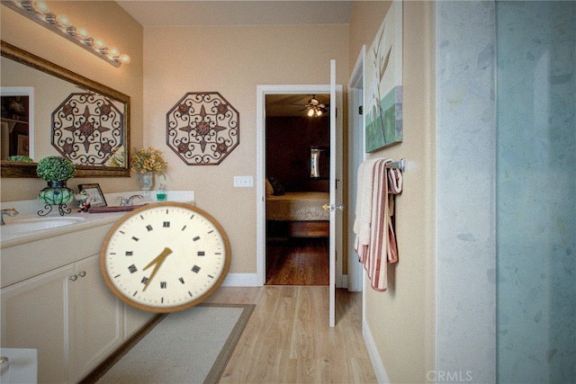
7:34
